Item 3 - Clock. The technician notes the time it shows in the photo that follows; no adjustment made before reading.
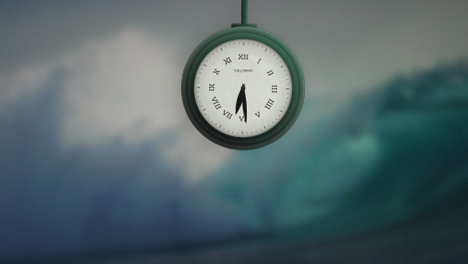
6:29
